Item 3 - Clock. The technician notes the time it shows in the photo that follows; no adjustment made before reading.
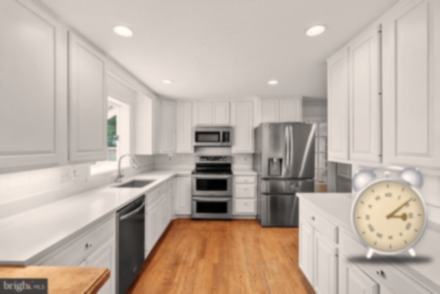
3:09
